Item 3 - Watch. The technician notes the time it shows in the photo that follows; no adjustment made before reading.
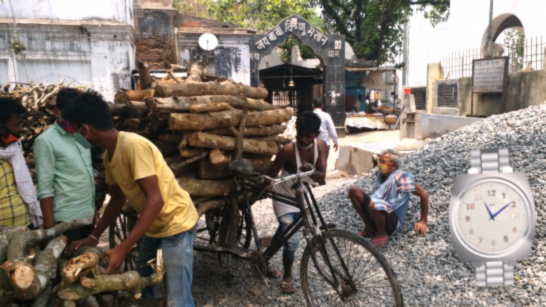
11:09
